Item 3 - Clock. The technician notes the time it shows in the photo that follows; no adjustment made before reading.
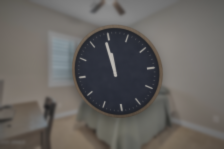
11:59
